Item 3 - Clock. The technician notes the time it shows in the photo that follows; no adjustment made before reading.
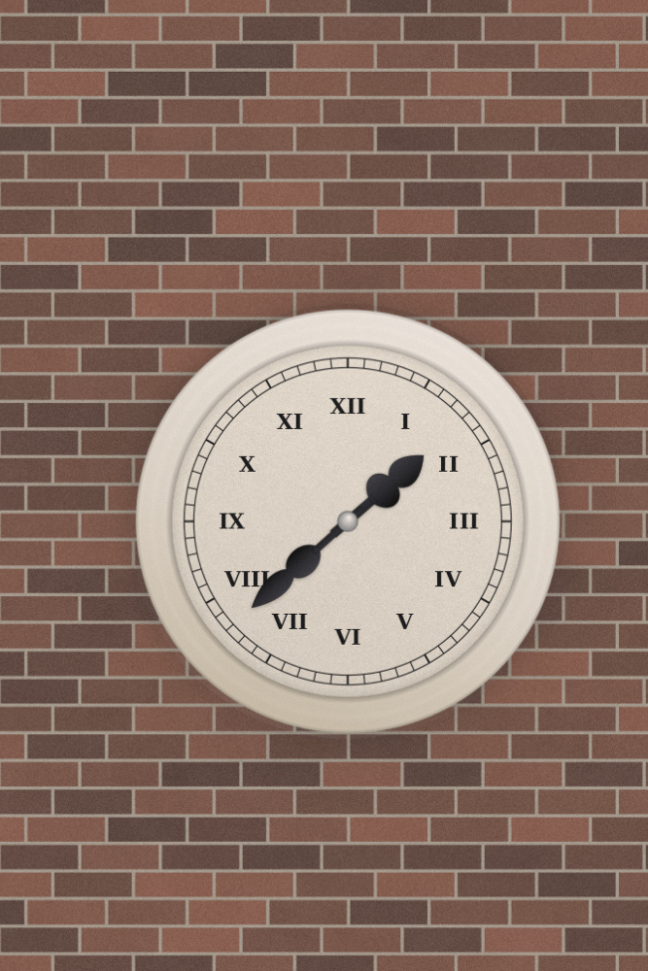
1:38
